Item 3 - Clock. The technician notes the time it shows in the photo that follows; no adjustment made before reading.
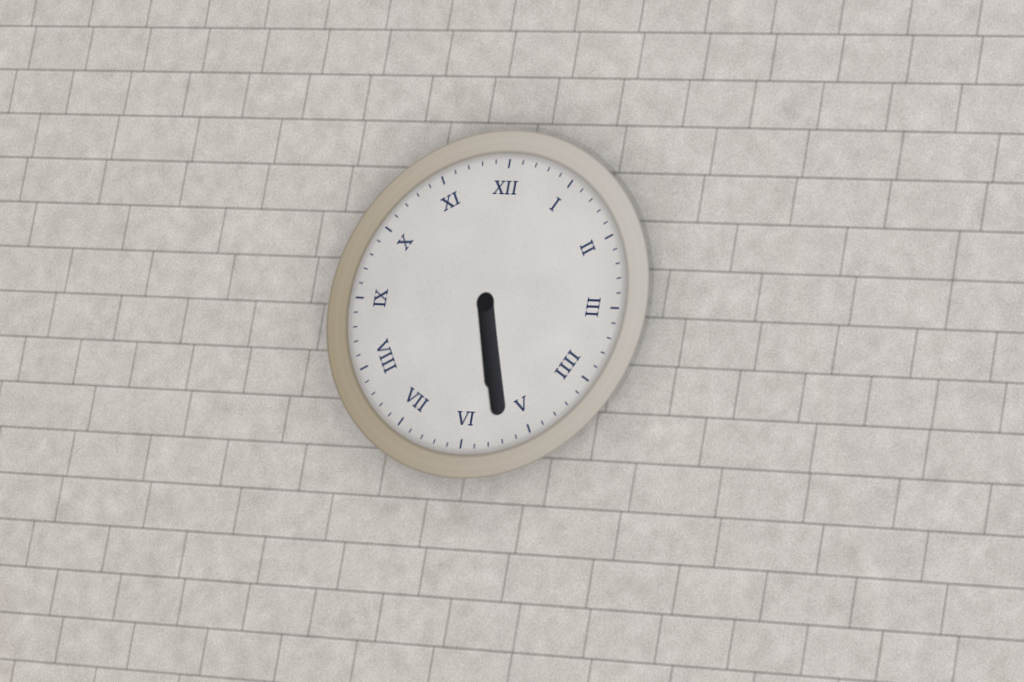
5:27
